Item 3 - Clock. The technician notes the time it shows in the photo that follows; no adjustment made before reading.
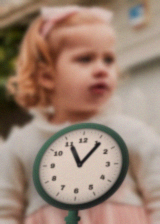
11:06
